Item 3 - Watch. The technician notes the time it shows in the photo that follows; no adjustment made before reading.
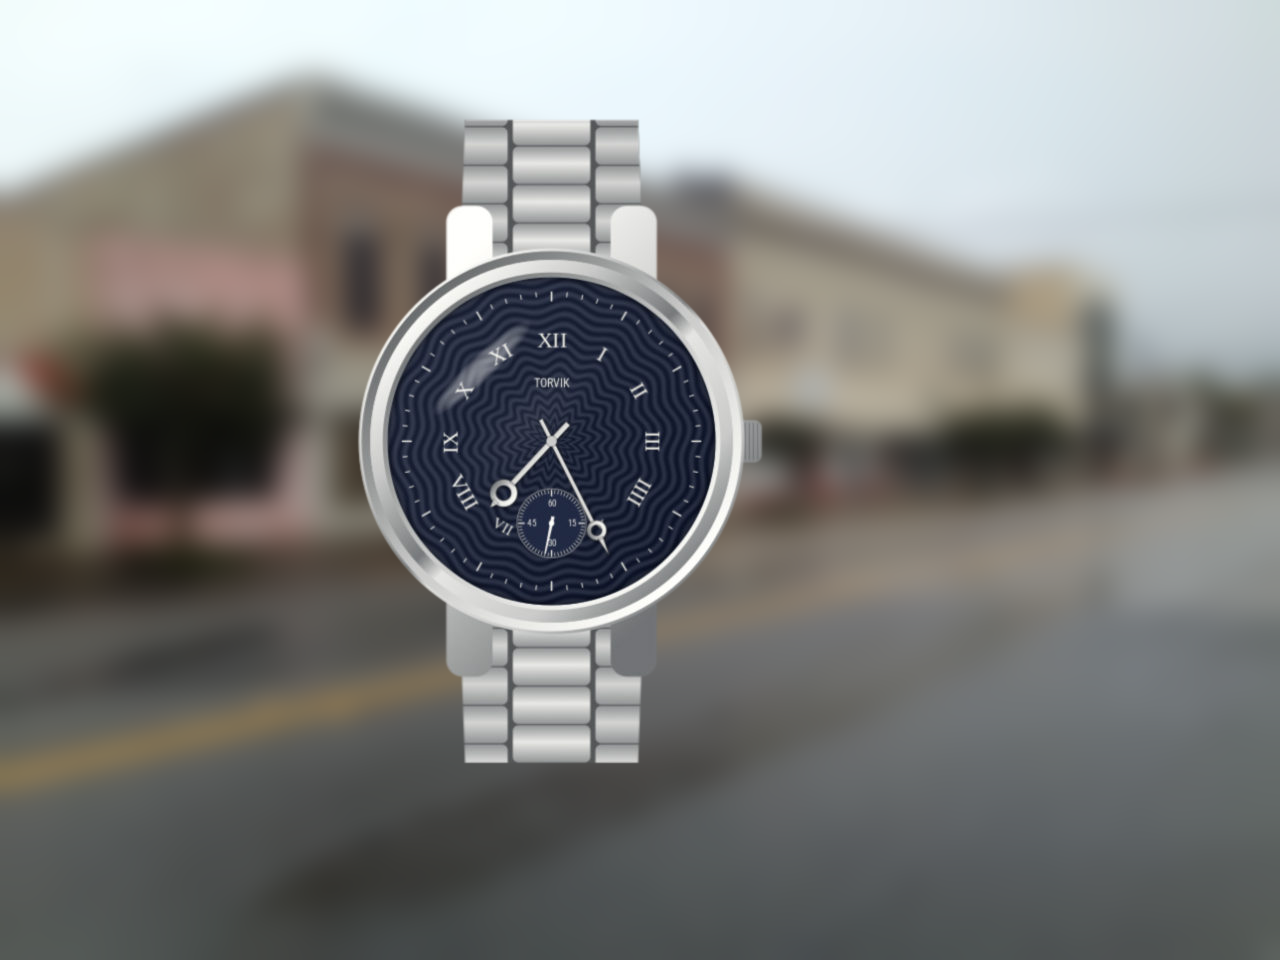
7:25:32
